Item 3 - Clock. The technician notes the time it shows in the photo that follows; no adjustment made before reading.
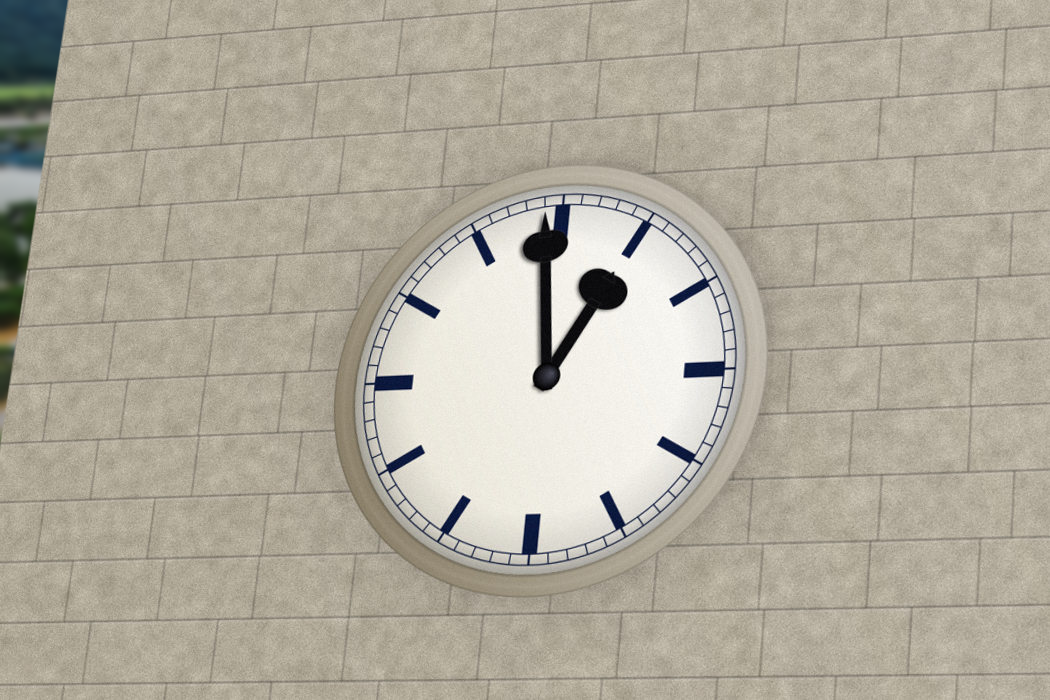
12:59
